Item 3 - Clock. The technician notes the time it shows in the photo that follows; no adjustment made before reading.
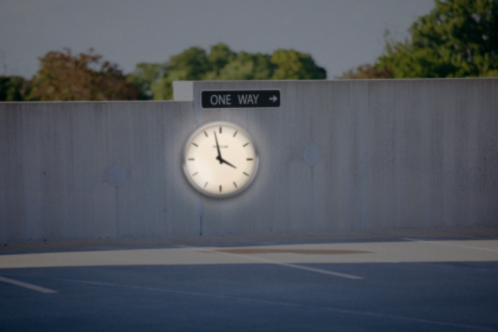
3:58
